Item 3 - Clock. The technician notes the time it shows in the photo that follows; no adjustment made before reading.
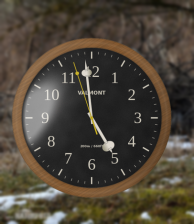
4:58:57
